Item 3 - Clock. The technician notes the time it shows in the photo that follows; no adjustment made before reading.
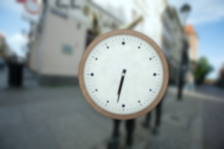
6:32
